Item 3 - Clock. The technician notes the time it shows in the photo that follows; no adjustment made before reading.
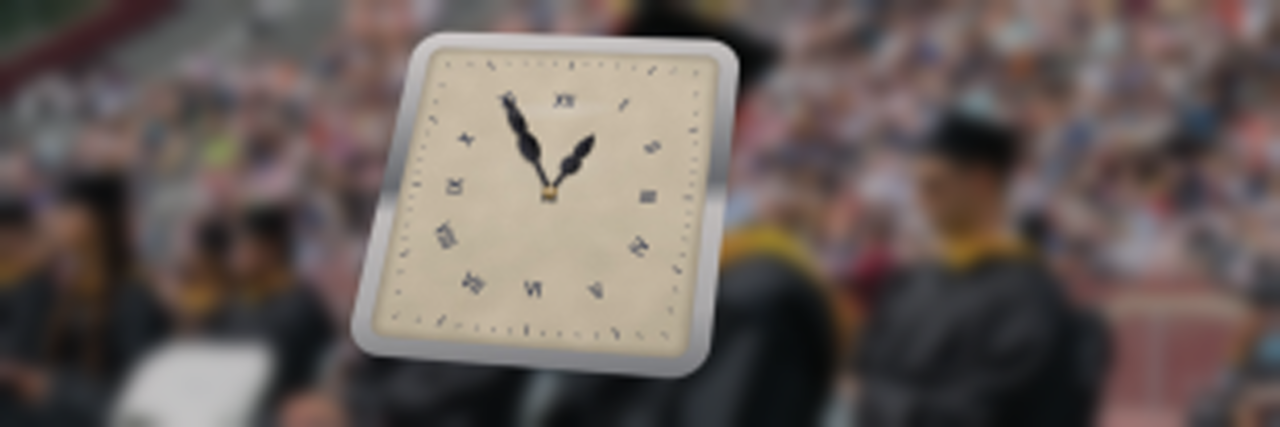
12:55
